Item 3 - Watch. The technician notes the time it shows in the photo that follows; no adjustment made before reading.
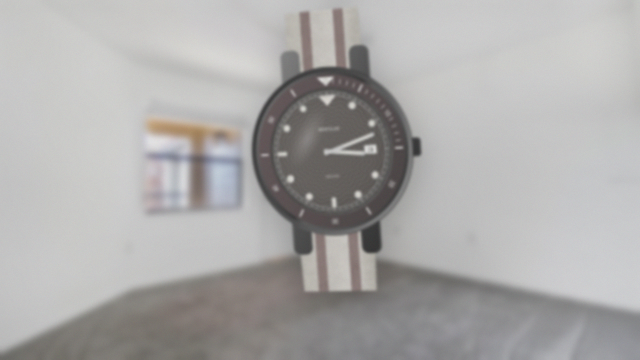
3:12
